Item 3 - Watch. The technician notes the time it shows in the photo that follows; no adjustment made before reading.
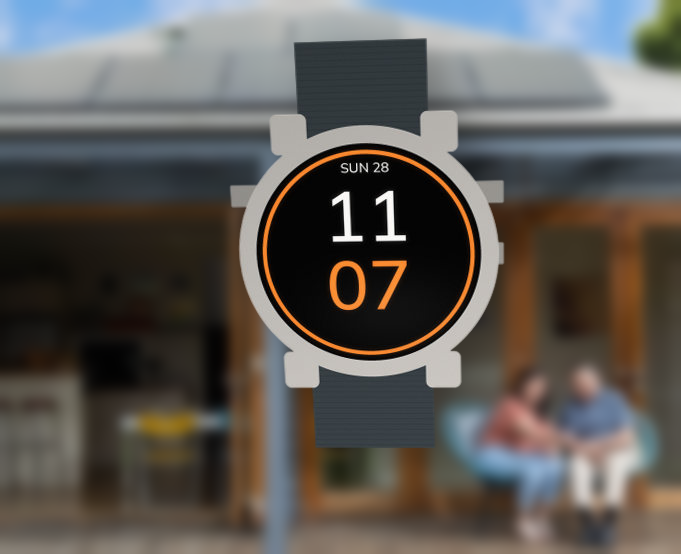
11:07
